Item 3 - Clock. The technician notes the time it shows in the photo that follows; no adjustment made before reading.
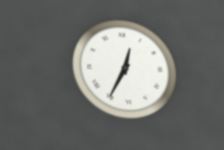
12:35
